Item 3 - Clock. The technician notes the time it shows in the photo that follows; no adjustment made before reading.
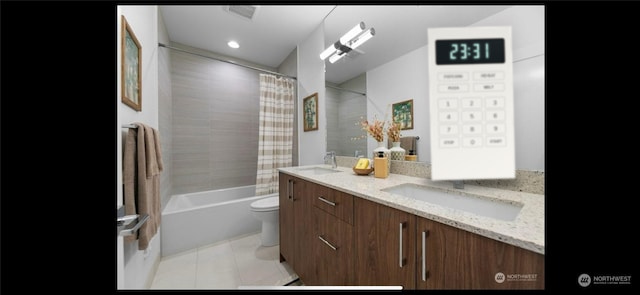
23:31
